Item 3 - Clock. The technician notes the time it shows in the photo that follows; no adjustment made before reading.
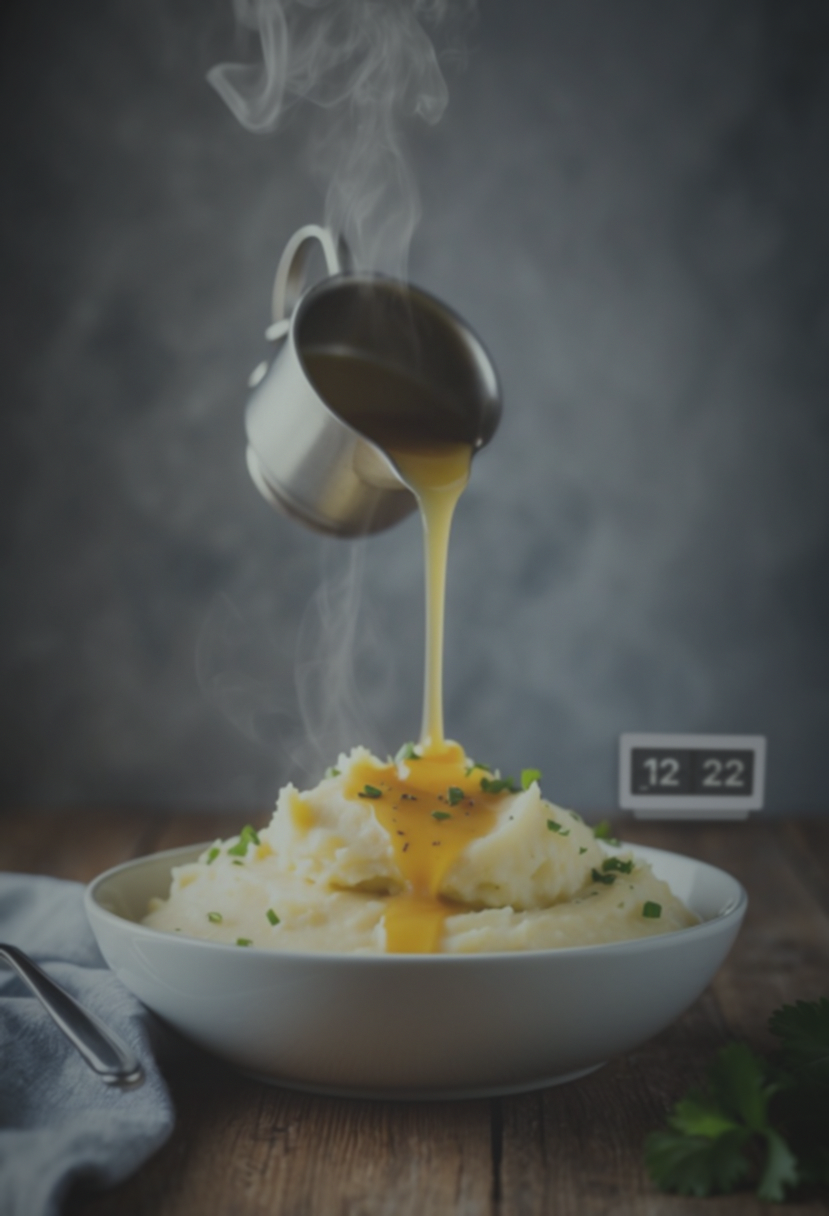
12:22
